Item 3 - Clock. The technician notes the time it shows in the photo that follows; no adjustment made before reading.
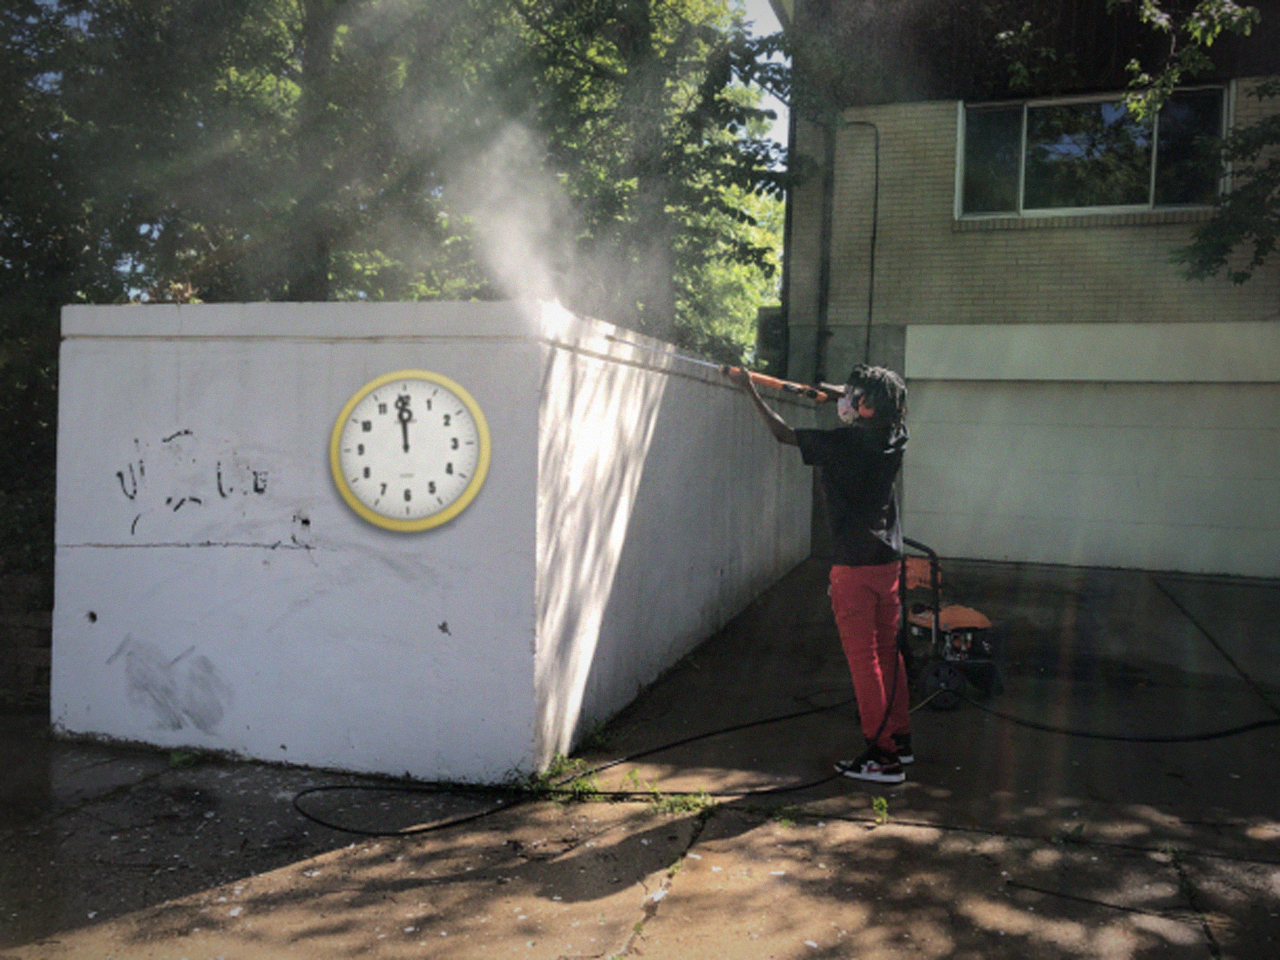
11:59
